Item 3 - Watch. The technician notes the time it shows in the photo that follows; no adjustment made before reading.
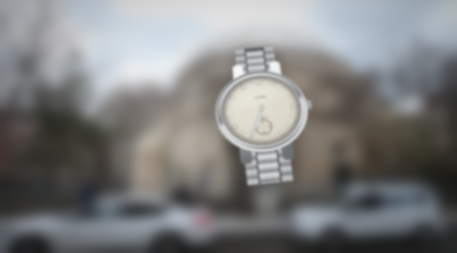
6:34
